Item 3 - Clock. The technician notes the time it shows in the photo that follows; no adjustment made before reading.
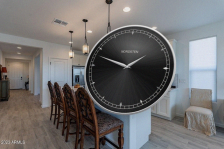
1:48
